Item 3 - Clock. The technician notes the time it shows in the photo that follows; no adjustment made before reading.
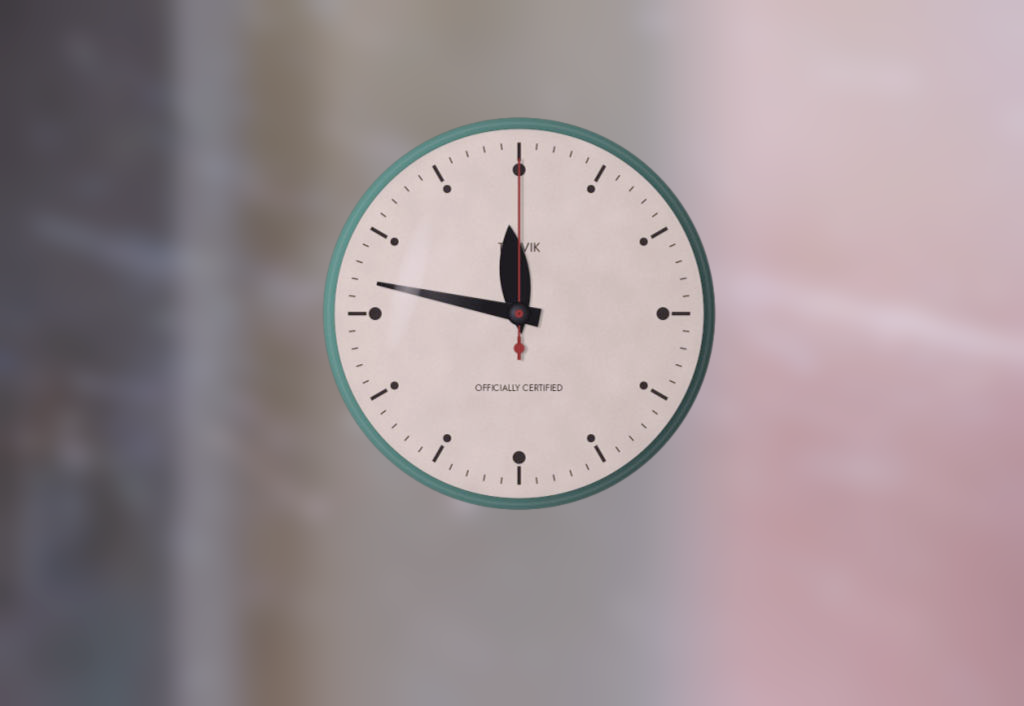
11:47:00
